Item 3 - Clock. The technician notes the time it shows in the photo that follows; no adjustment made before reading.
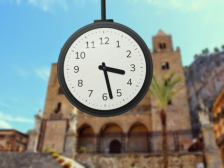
3:28
